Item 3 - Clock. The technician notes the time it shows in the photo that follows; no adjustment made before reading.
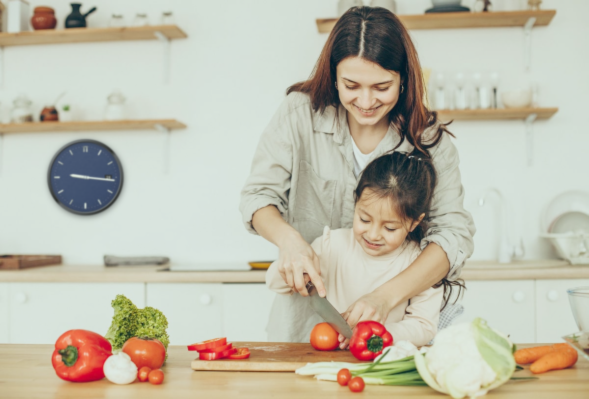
9:16
